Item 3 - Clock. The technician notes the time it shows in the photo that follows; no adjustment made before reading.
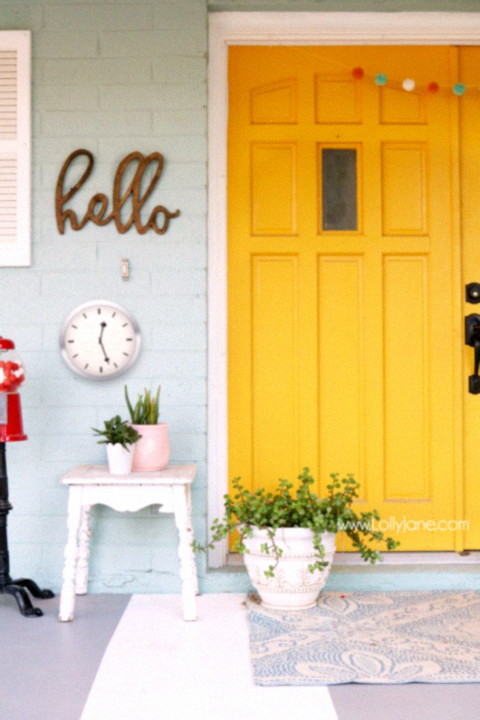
12:27
